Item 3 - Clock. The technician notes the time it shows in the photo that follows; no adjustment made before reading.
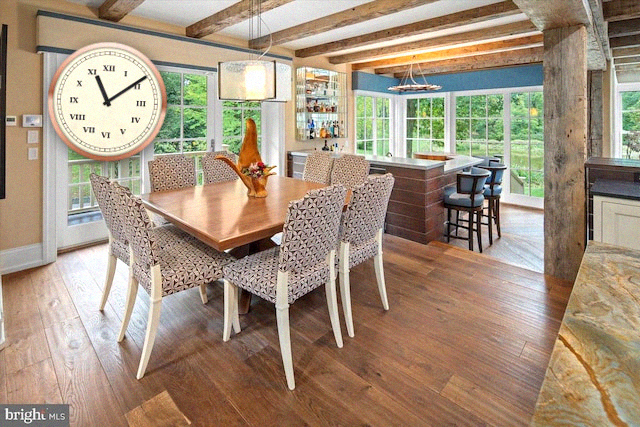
11:09
